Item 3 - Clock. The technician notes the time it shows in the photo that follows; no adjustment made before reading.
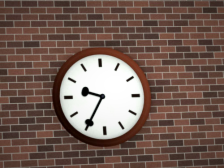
9:35
